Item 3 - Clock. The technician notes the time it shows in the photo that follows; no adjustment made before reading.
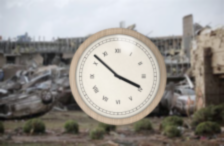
3:52
